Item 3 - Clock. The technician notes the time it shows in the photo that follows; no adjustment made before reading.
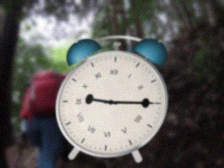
9:15
